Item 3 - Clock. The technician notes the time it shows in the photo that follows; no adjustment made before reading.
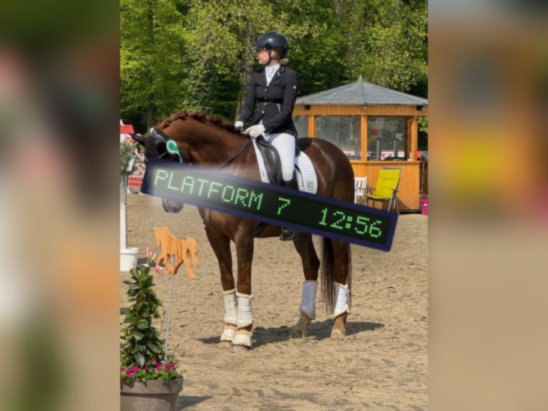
12:56
